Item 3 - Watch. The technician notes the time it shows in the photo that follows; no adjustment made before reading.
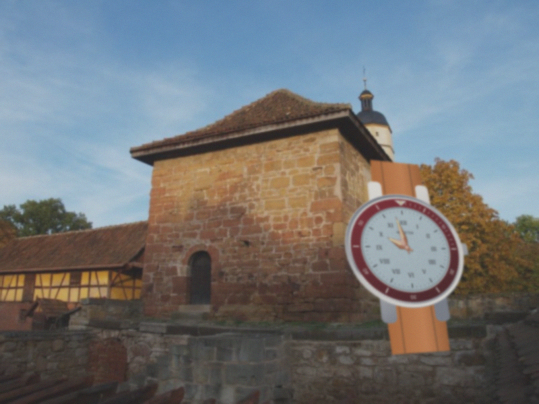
9:58
